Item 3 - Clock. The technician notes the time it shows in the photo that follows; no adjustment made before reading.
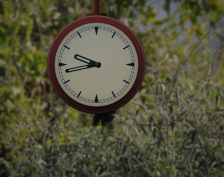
9:43
